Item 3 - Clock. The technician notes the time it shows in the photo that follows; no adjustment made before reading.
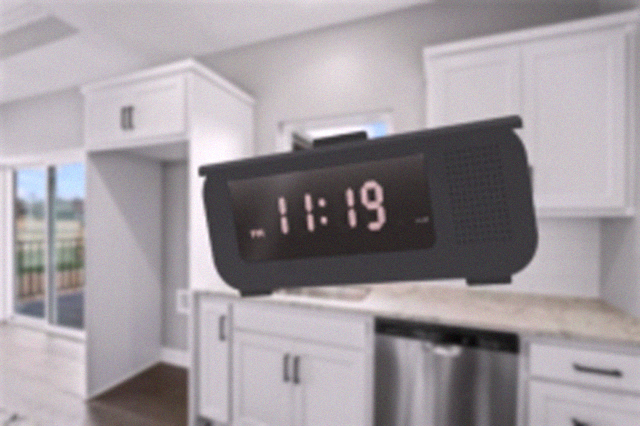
11:19
